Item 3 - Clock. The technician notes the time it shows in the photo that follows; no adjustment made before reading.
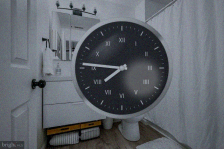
7:46
